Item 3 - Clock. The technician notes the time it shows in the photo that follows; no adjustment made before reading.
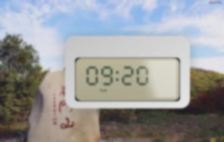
9:20
